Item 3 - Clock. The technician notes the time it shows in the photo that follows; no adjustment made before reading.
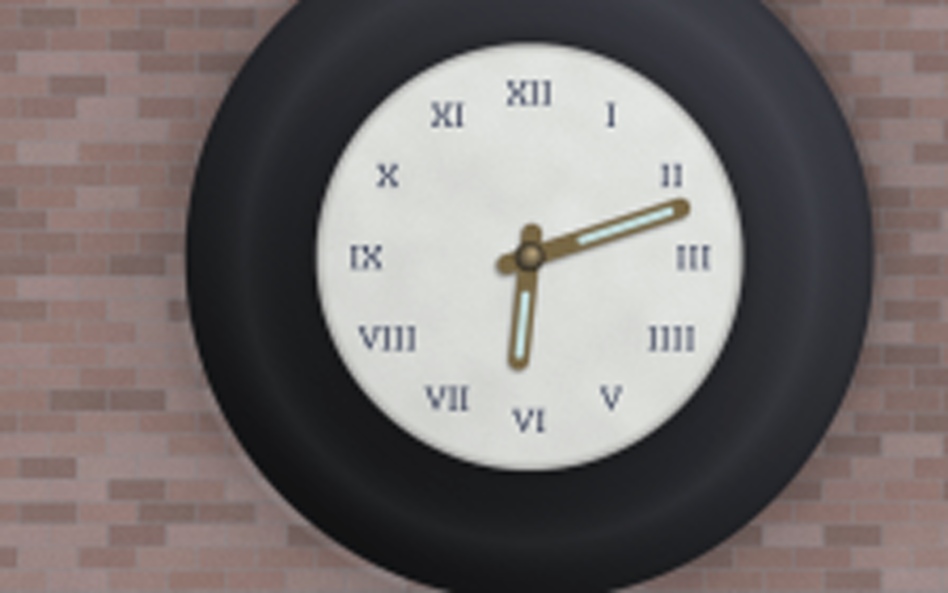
6:12
